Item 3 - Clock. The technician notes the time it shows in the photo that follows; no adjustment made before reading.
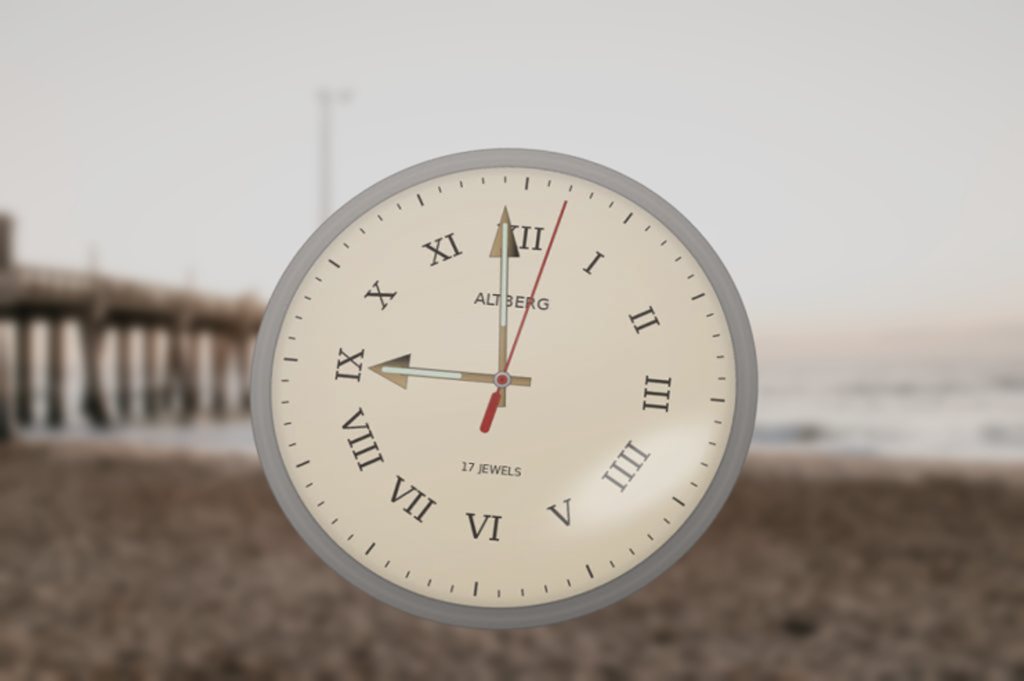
8:59:02
